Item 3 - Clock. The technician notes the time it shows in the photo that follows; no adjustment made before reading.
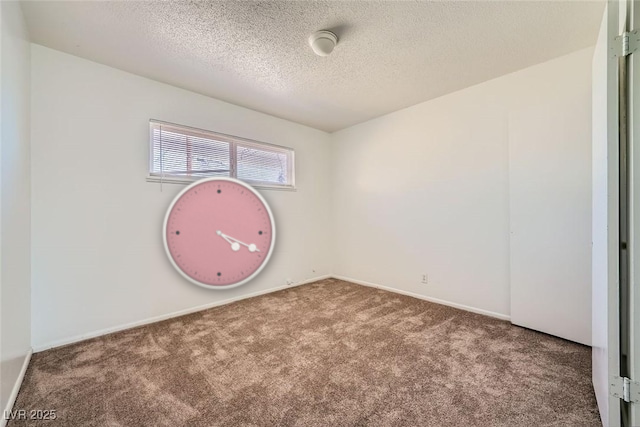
4:19
